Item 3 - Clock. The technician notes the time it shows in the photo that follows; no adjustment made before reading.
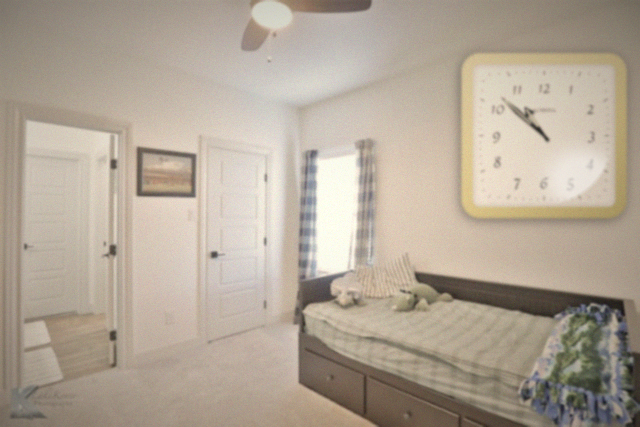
10:52
